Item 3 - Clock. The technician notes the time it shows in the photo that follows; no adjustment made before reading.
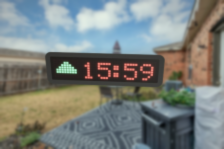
15:59
